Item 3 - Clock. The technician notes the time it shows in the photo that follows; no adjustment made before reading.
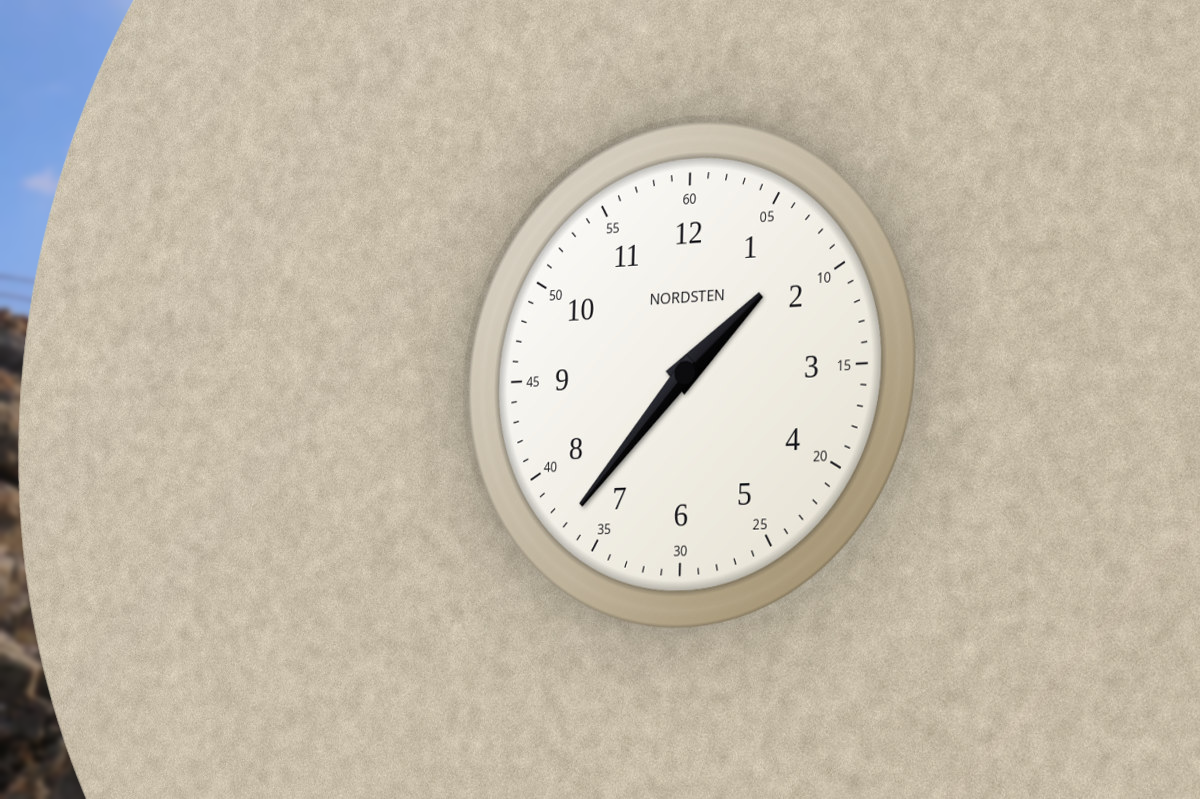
1:37
